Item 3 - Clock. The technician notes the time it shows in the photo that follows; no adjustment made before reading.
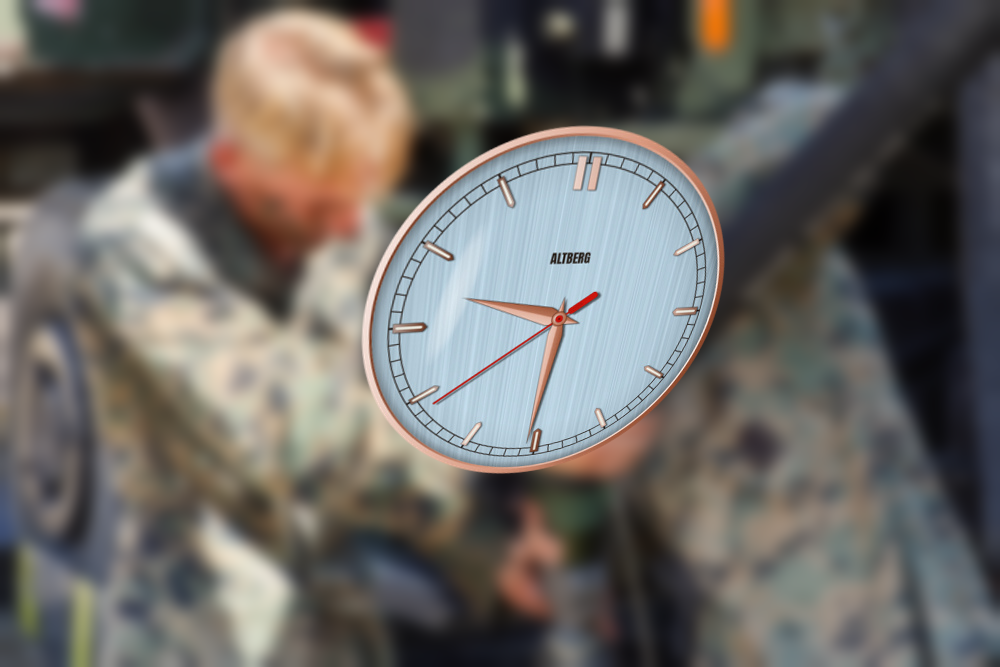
9:30:39
